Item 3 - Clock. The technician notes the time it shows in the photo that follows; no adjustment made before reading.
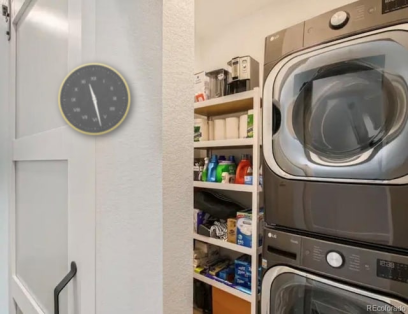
11:28
